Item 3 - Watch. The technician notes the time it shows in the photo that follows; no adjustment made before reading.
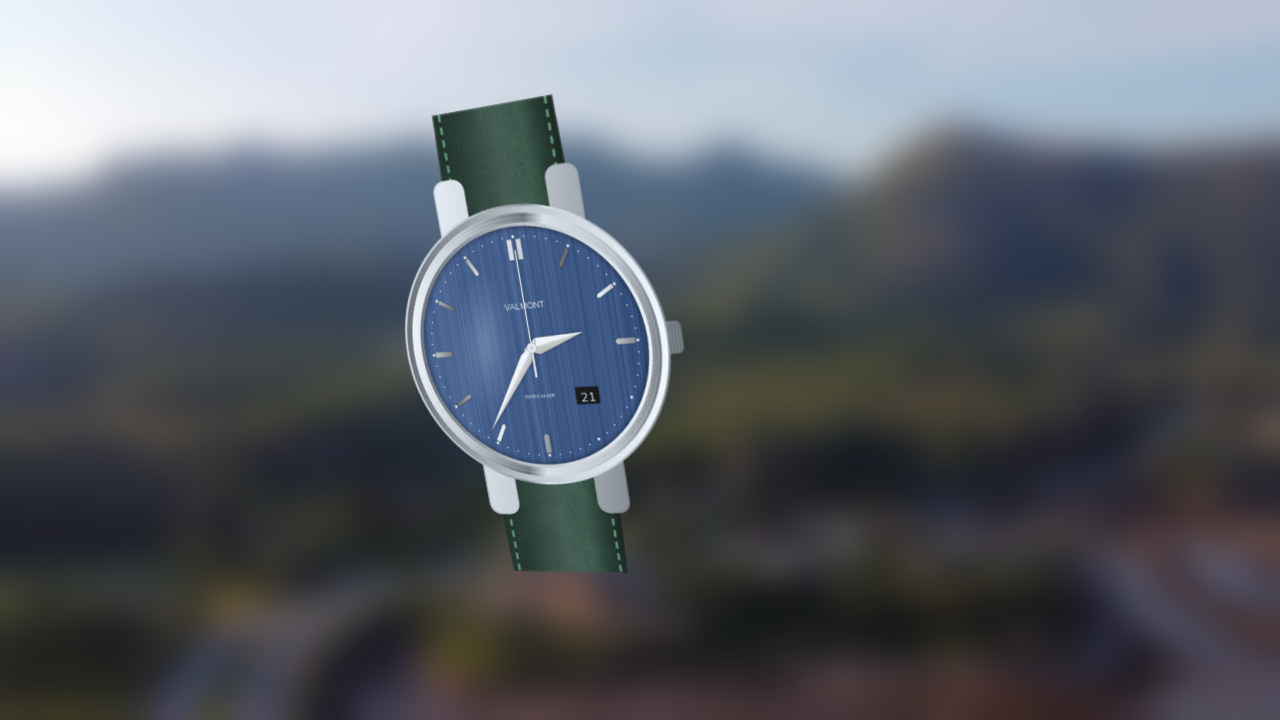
2:36:00
